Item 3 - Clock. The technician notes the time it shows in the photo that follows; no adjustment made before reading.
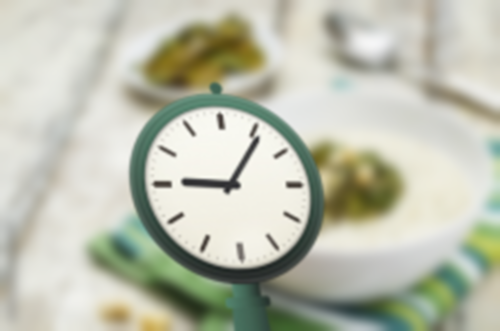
9:06
